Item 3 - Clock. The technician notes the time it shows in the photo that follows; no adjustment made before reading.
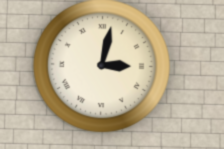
3:02
